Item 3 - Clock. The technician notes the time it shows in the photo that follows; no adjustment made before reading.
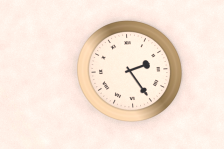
2:25
